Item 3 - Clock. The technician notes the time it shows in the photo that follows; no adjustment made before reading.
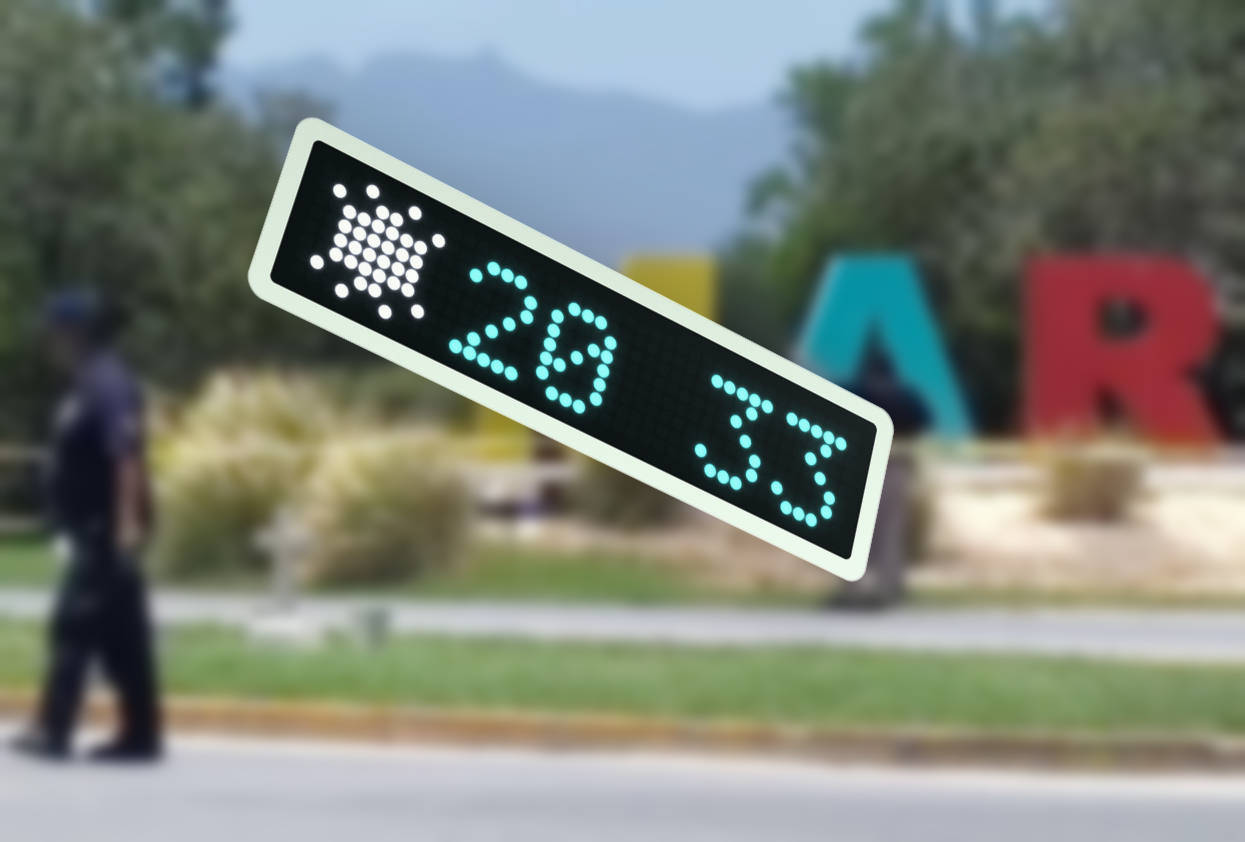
20:33
